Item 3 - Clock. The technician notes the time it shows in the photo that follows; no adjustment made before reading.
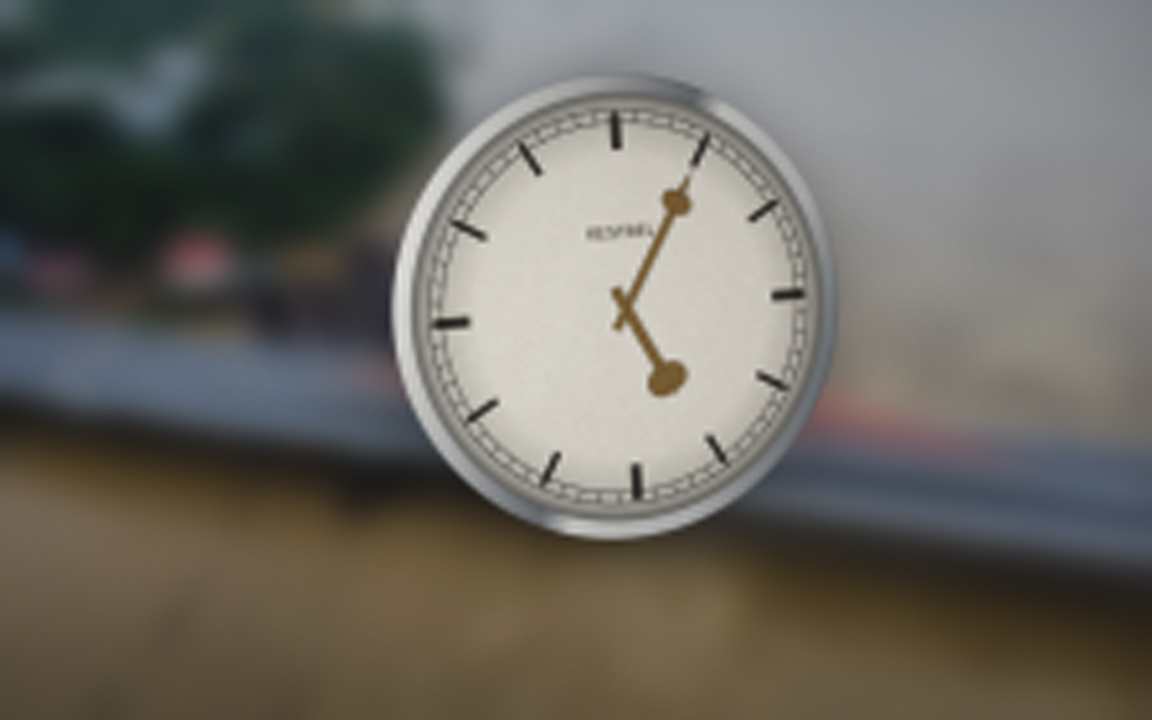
5:05
